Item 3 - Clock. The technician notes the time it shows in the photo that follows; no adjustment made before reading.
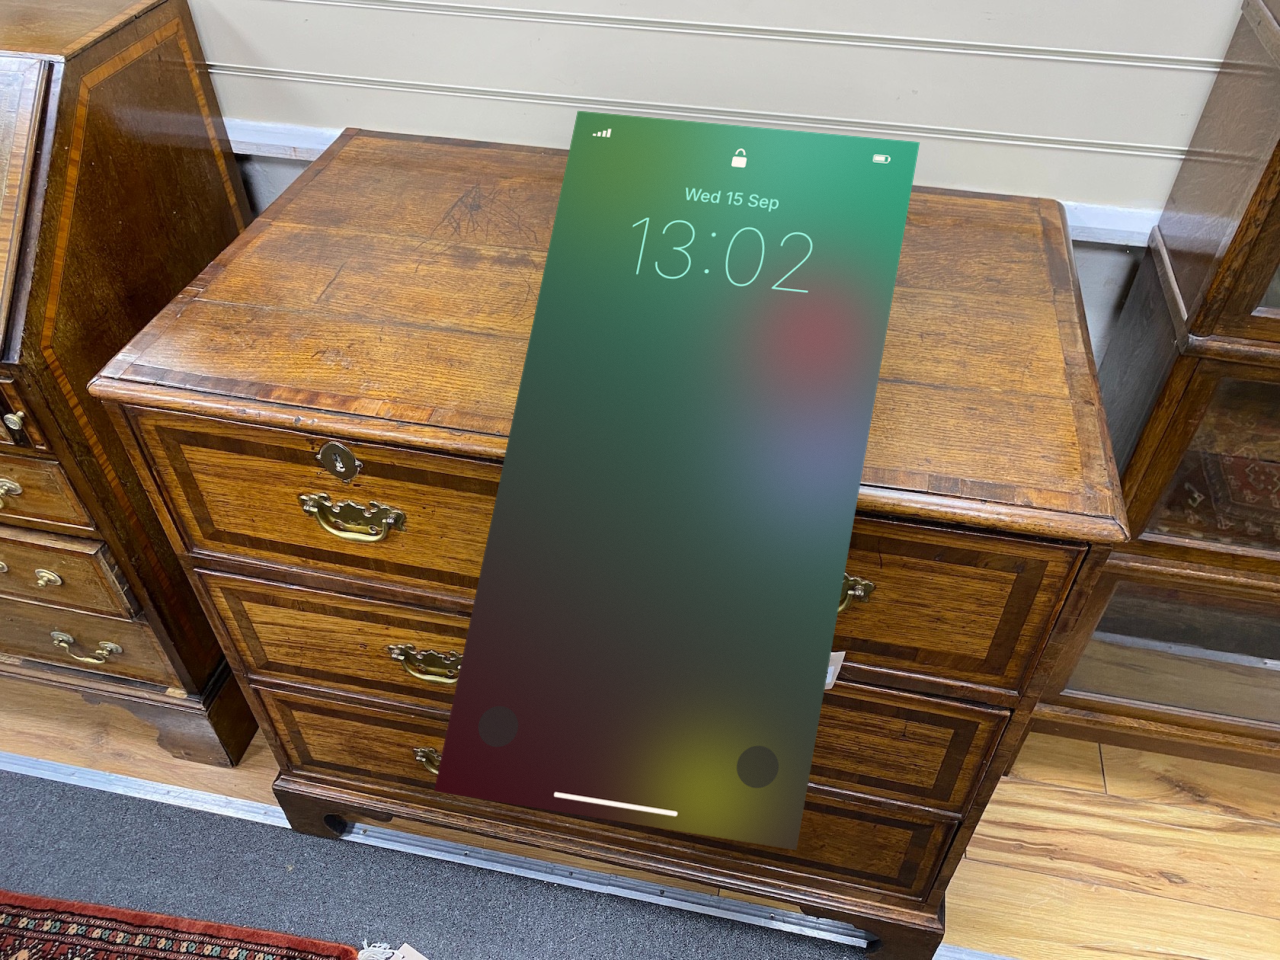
13:02
